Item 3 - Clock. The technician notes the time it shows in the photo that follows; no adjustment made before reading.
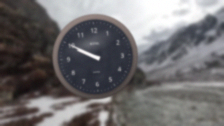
9:50
